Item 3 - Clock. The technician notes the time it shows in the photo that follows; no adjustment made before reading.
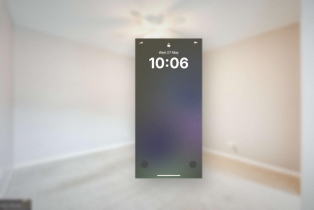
10:06
